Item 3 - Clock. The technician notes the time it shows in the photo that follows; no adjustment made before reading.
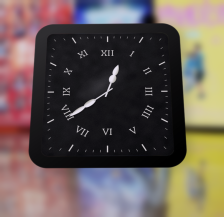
12:39
